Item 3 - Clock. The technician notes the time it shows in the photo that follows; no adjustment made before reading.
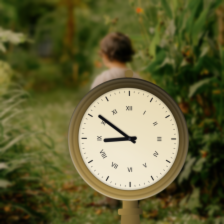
8:51
